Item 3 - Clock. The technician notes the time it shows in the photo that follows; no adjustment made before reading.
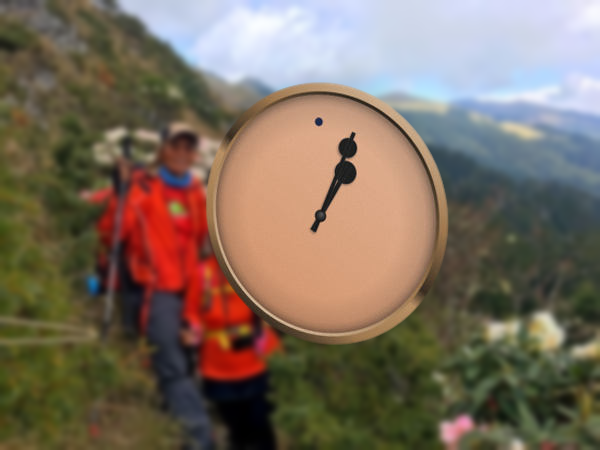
1:04
